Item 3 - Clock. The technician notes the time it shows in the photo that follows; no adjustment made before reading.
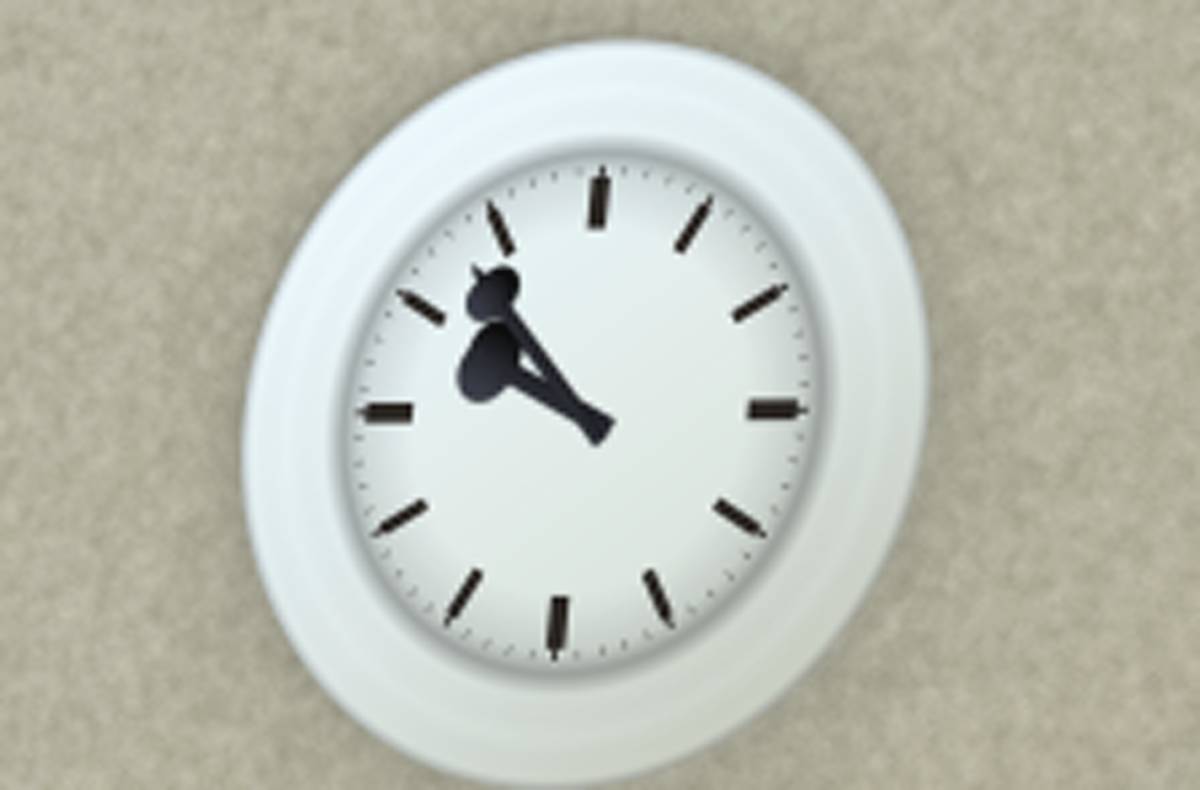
9:53
